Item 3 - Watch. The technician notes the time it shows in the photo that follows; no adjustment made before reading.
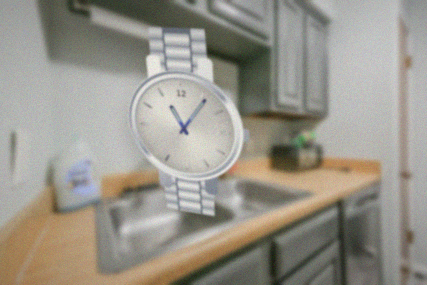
11:06
